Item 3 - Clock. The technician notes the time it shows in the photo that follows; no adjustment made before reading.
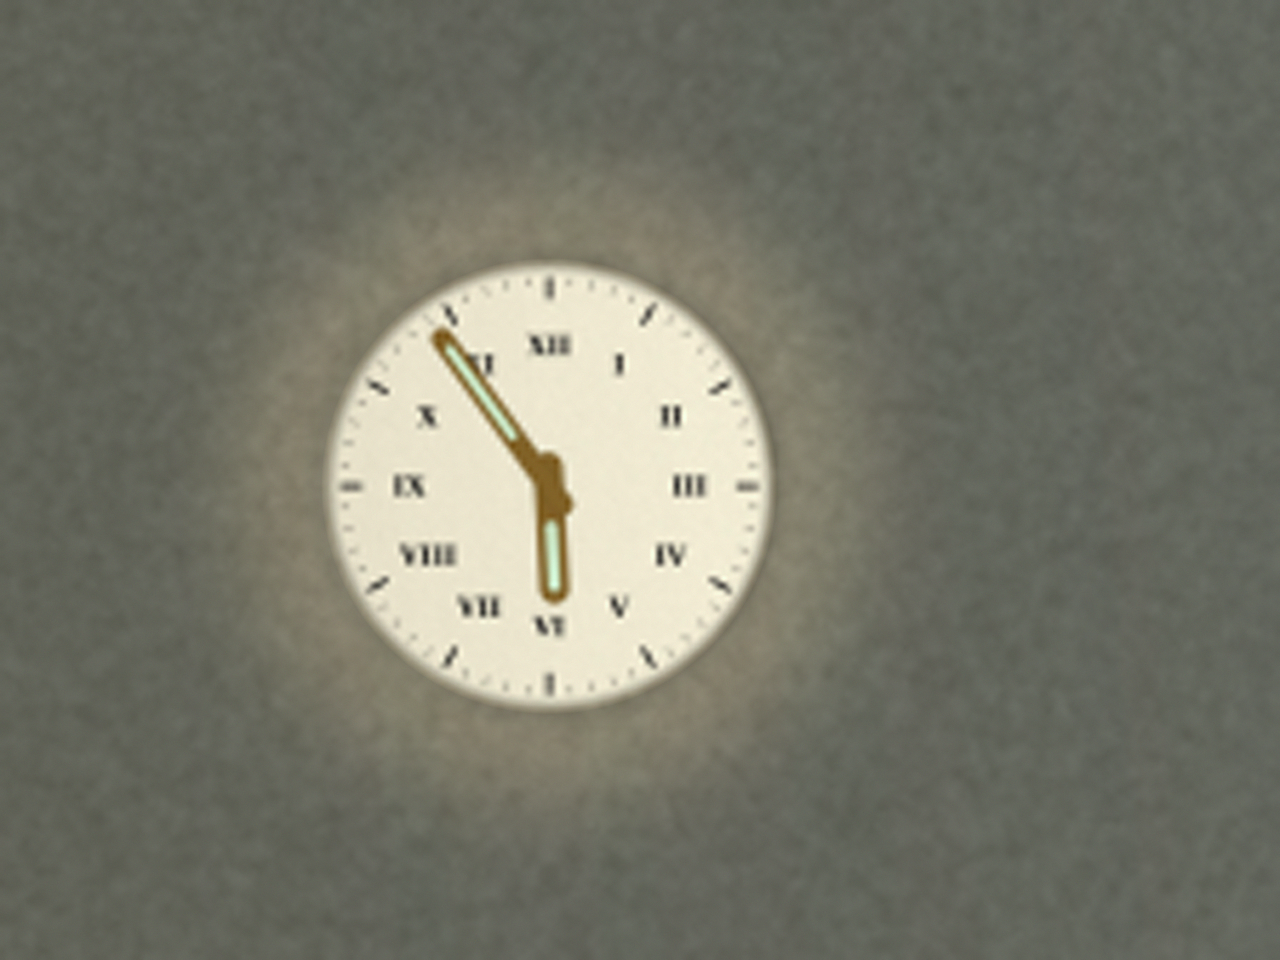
5:54
